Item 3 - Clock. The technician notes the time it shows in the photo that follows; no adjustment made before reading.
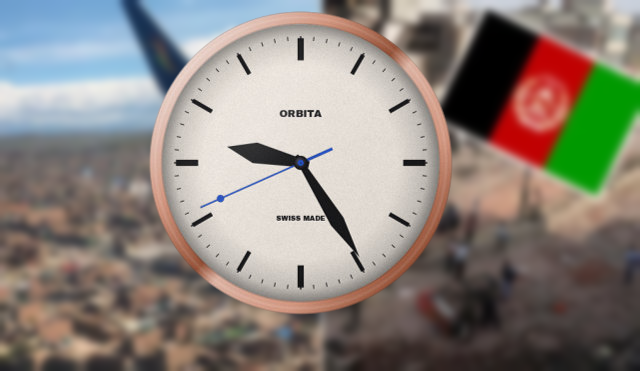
9:24:41
